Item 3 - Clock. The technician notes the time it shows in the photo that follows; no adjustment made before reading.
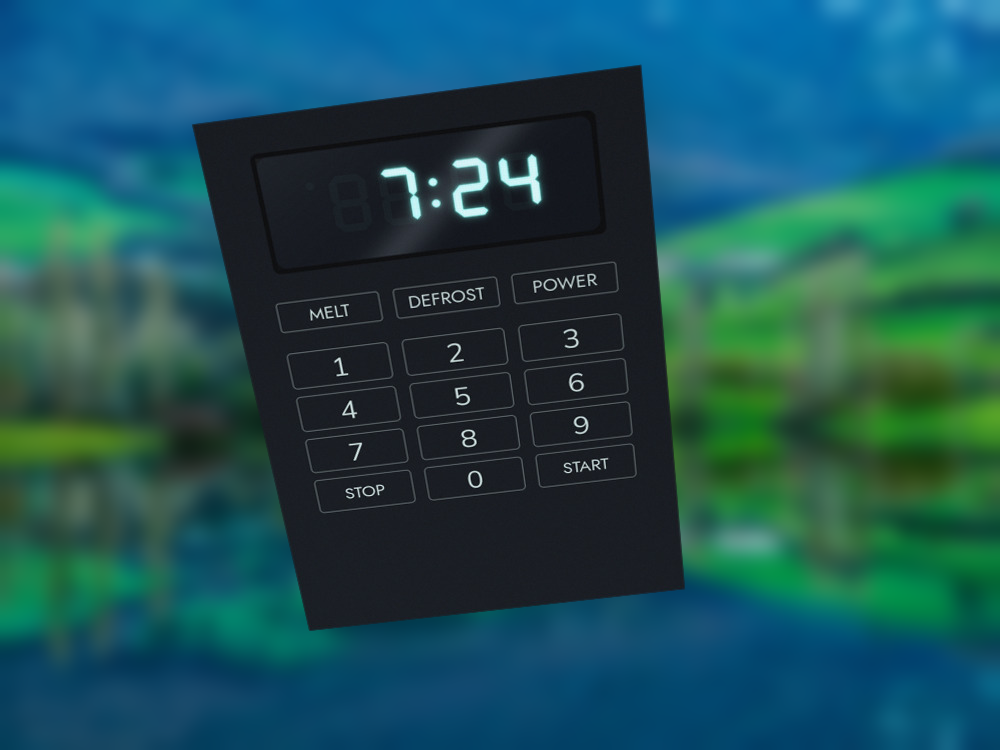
7:24
